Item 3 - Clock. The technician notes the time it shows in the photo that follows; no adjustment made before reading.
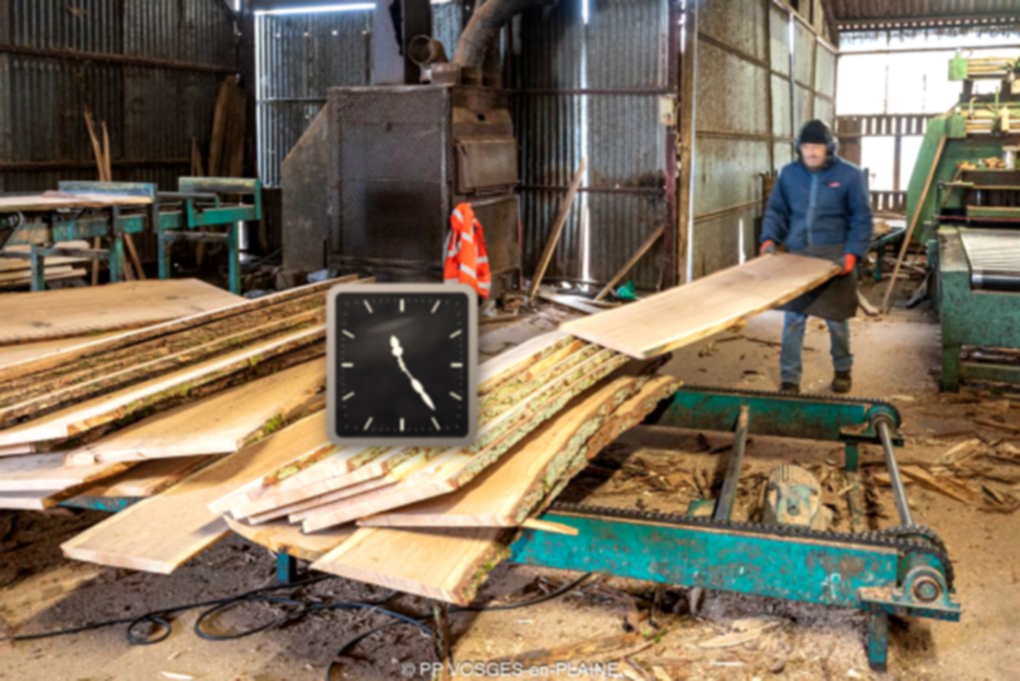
11:24
